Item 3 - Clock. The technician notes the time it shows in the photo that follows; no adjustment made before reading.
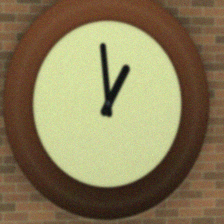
12:59
